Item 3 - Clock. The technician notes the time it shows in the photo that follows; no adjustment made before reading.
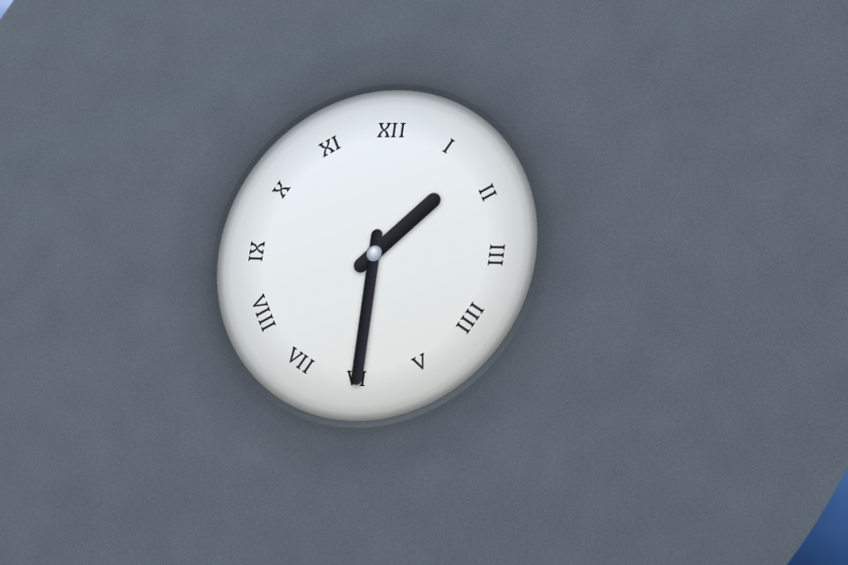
1:30
